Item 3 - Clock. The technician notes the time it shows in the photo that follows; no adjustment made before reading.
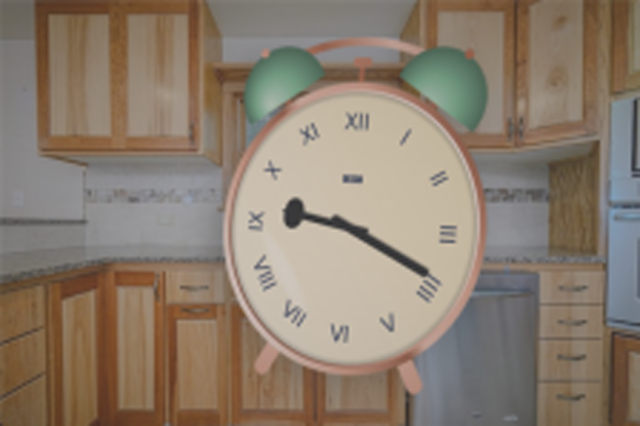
9:19
